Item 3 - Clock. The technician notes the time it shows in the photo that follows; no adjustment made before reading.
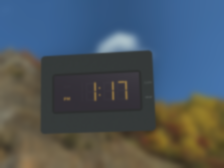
1:17
